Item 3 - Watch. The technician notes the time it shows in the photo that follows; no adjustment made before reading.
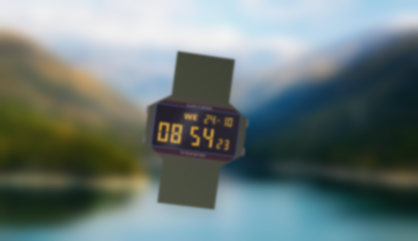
8:54
